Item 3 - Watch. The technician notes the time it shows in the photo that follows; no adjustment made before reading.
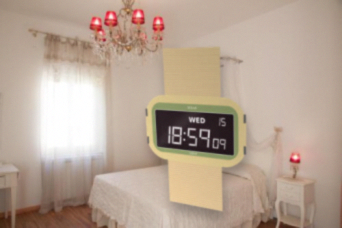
18:59
